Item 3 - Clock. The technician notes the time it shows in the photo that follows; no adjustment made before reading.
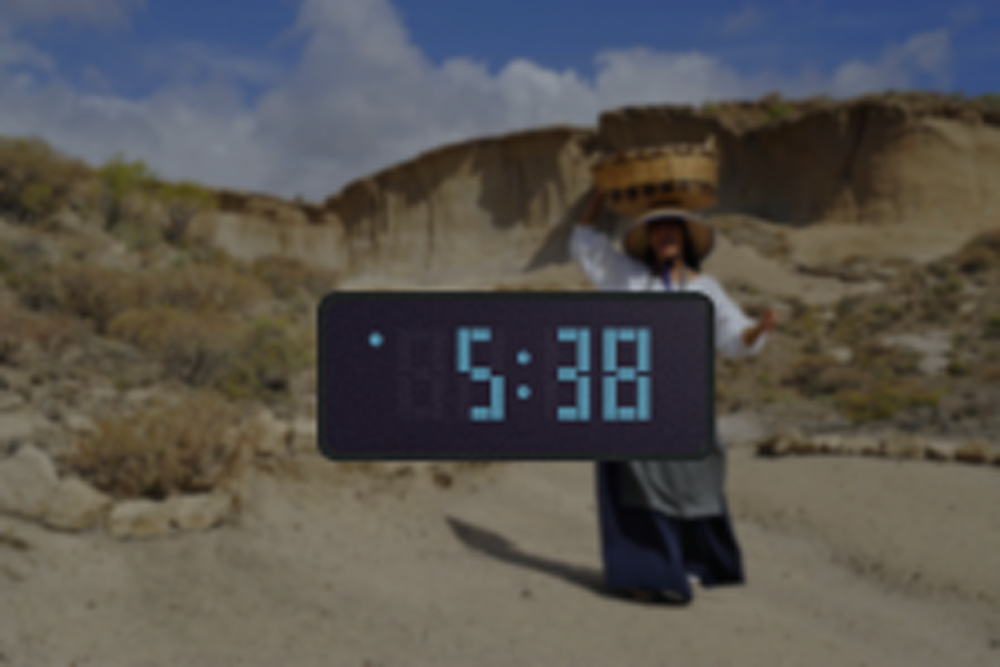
5:38
